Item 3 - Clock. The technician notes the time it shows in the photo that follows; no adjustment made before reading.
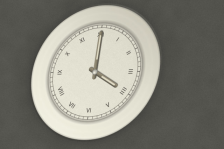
4:00
